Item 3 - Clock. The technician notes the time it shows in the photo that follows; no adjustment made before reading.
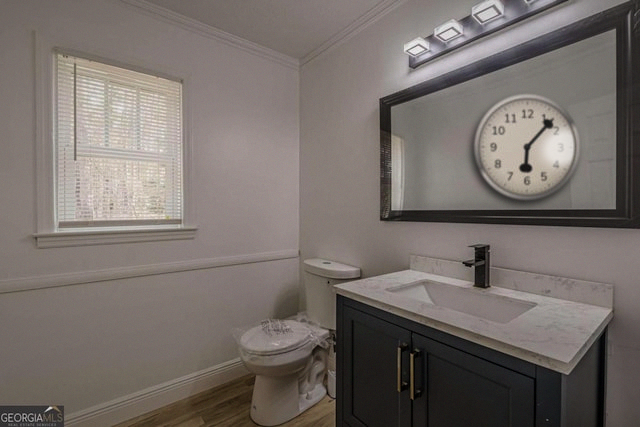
6:07
